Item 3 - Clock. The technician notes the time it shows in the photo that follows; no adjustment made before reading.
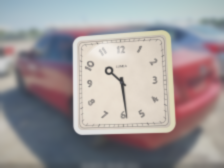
10:29
